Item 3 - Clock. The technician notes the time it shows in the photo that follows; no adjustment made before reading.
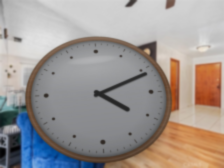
4:11
